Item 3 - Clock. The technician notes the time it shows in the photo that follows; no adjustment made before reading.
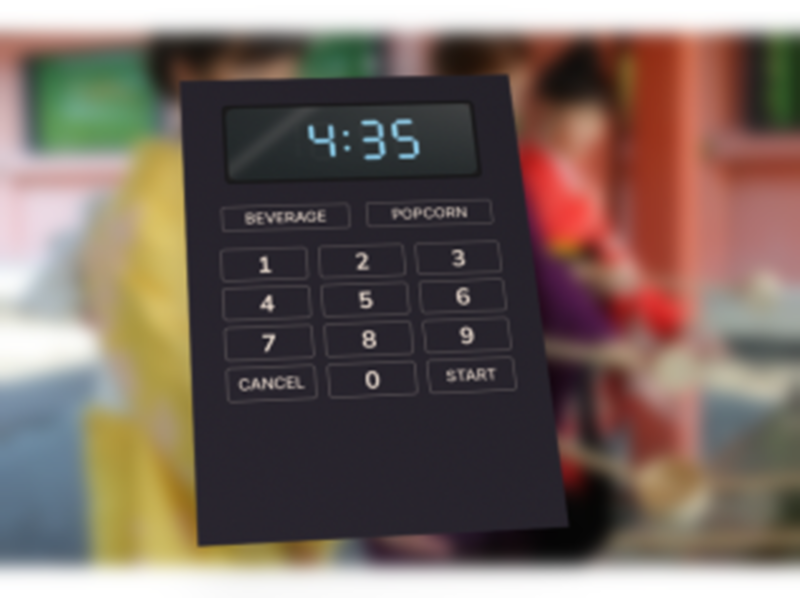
4:35
